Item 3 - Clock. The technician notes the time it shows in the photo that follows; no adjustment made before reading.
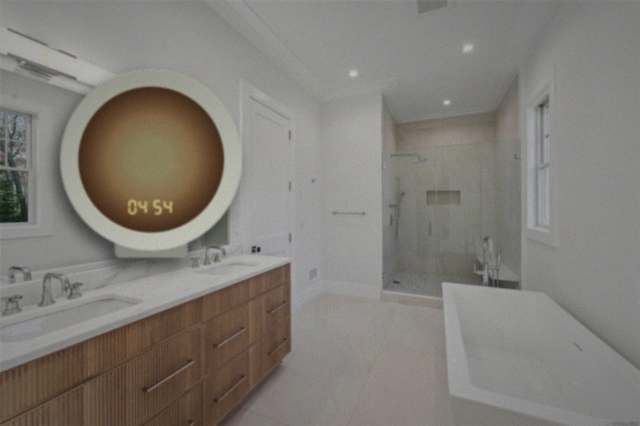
4:54
